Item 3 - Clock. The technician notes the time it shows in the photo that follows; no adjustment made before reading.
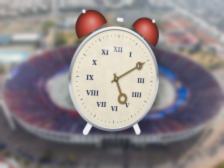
5:10
